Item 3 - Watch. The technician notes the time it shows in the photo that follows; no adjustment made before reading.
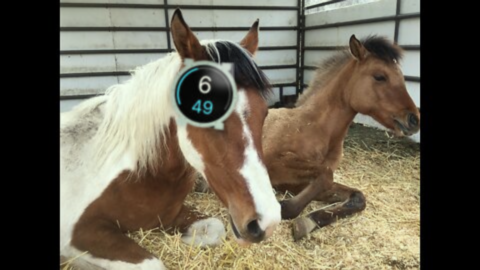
6:49
